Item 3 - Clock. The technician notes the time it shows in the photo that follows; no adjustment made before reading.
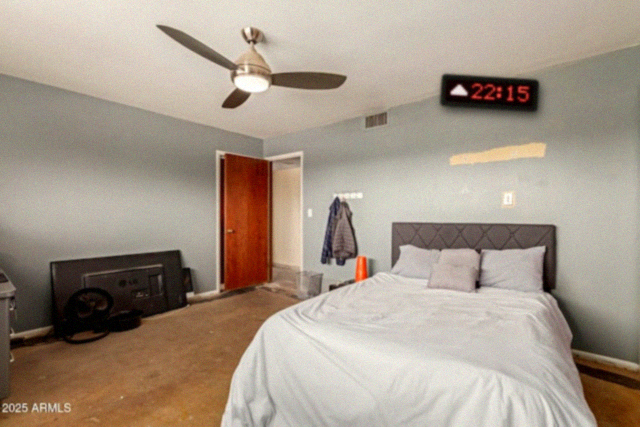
22:15
